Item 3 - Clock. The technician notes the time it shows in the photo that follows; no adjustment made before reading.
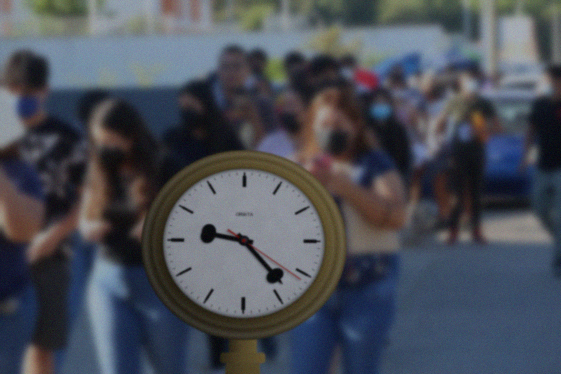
9:23:21
